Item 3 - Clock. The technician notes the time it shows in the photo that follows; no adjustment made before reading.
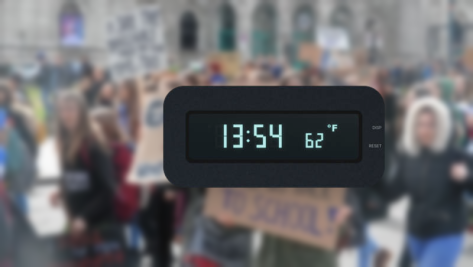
13:54
